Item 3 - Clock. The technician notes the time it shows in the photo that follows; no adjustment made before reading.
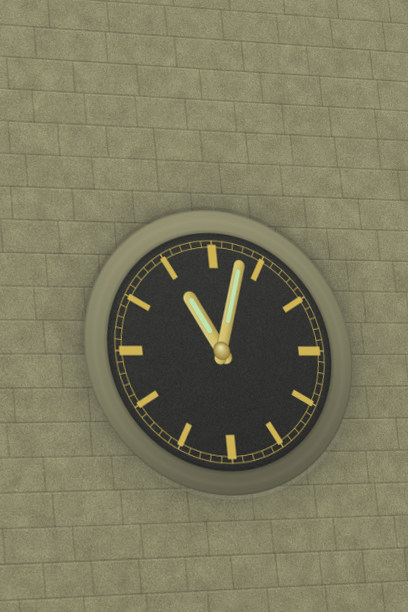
11:03
